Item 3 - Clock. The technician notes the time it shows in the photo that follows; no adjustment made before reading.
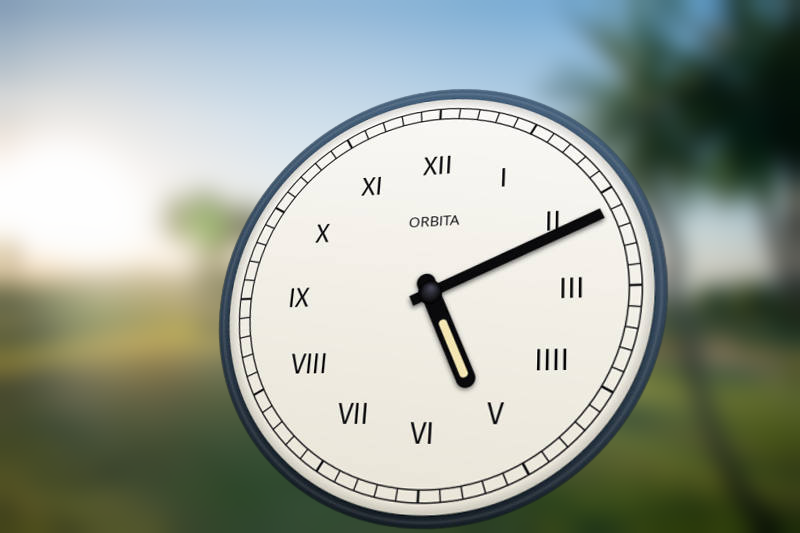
5:11
